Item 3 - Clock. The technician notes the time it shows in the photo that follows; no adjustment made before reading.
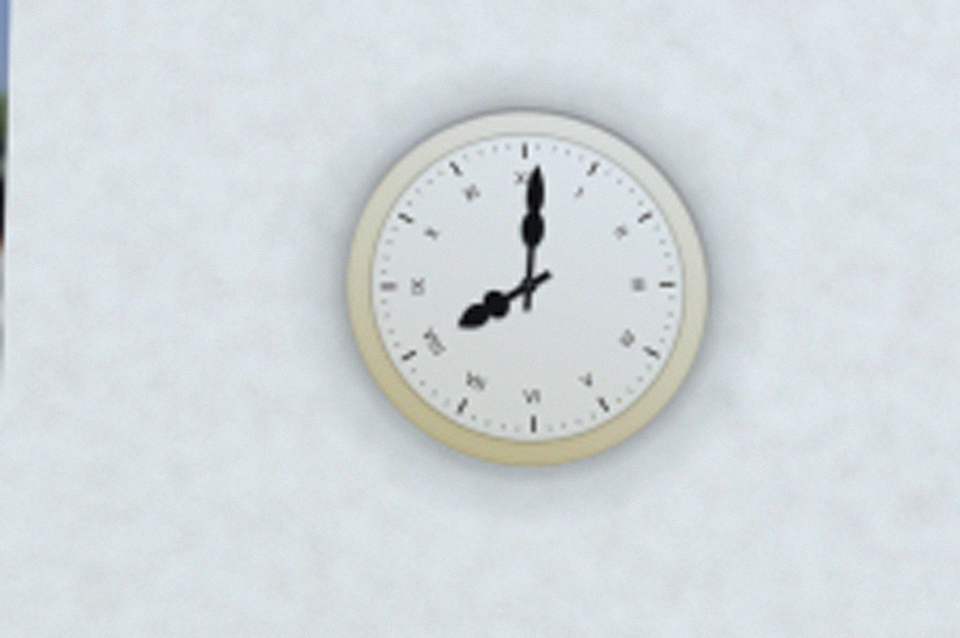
8:01
